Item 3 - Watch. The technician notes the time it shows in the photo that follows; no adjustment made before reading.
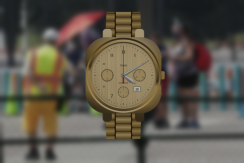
4:10
